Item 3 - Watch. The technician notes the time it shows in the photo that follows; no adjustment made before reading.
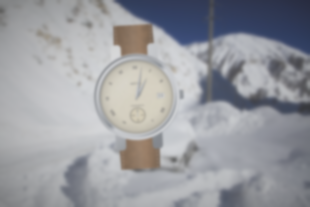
1:02
